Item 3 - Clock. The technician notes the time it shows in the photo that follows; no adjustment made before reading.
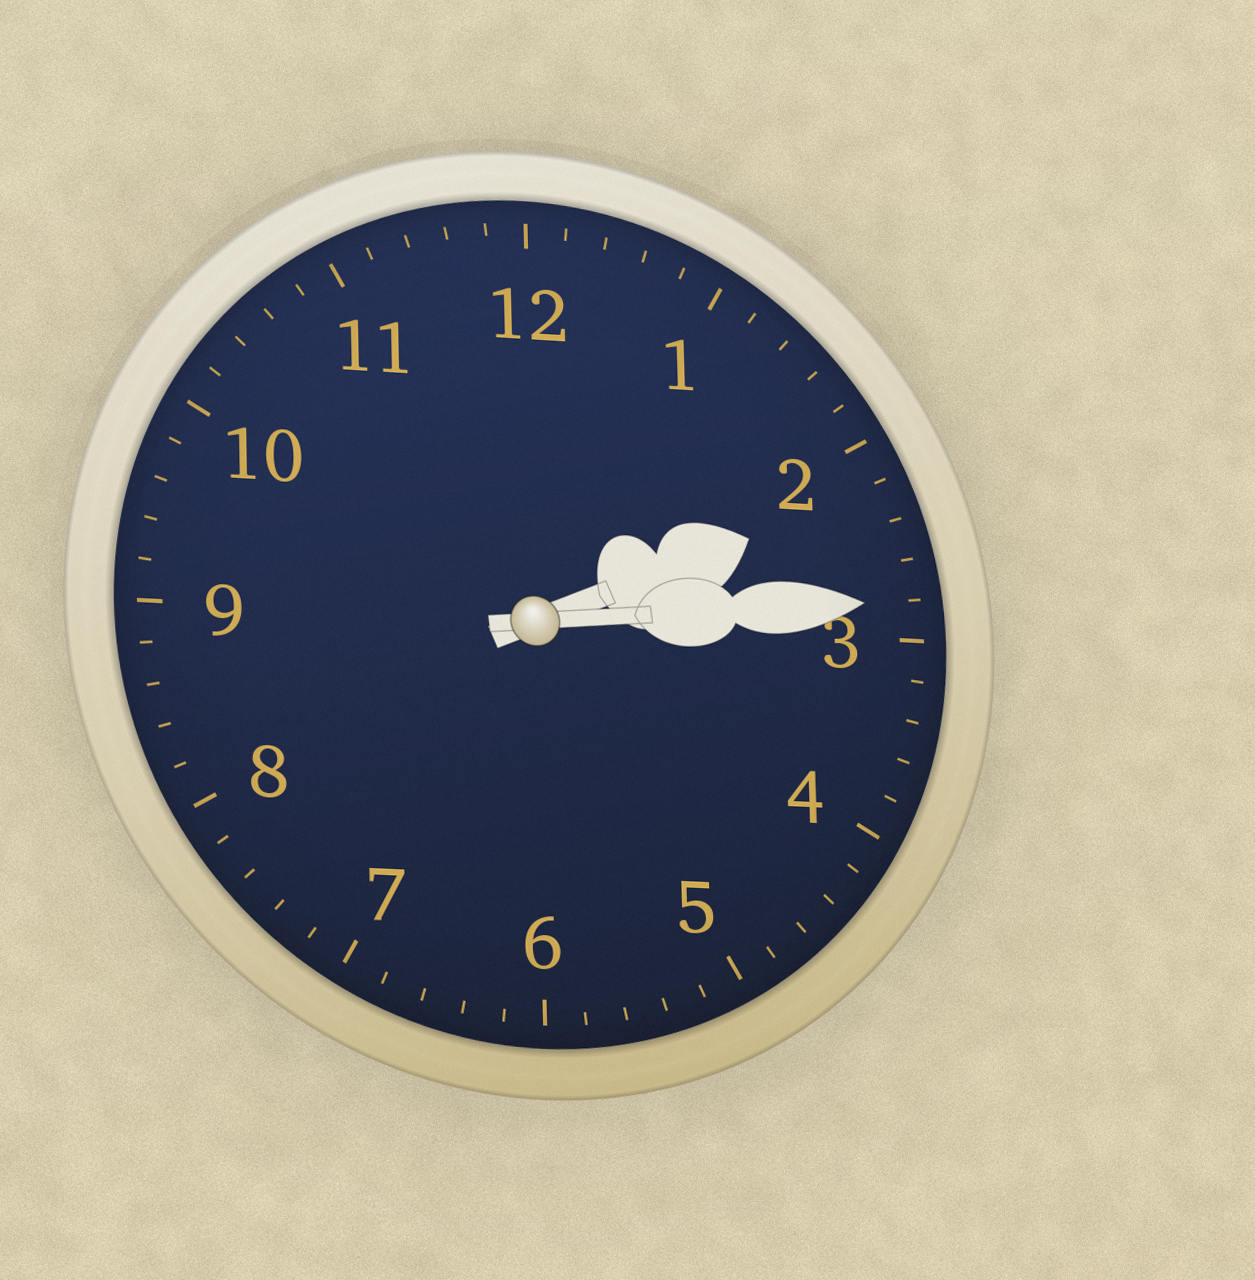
2:14
